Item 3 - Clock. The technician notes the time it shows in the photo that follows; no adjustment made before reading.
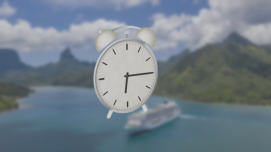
6:15
